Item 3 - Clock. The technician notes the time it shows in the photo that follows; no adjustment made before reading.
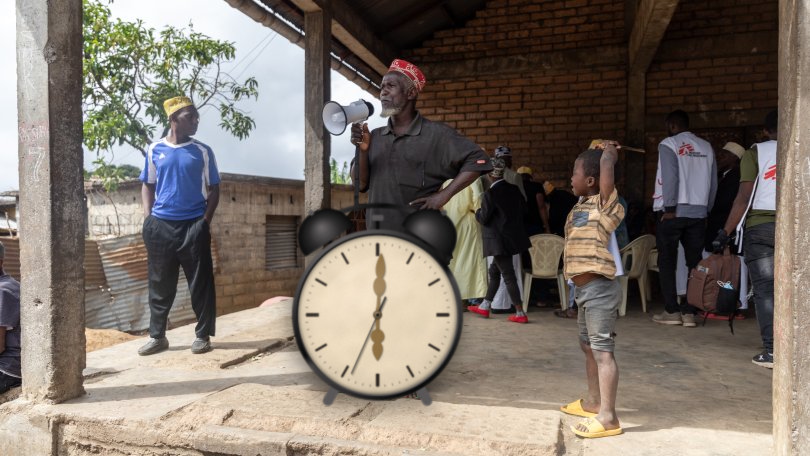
6:00:34
